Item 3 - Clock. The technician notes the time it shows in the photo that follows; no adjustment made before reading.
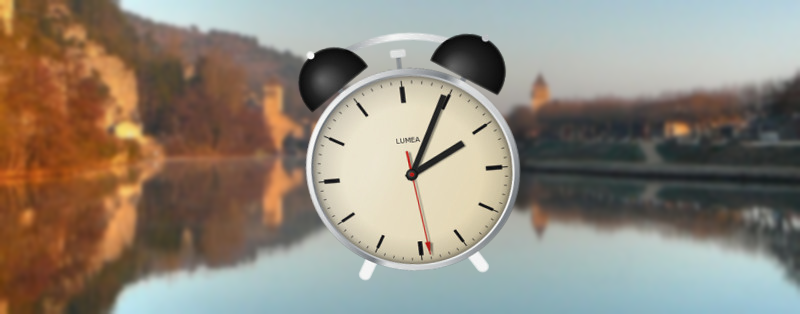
2:04:29
